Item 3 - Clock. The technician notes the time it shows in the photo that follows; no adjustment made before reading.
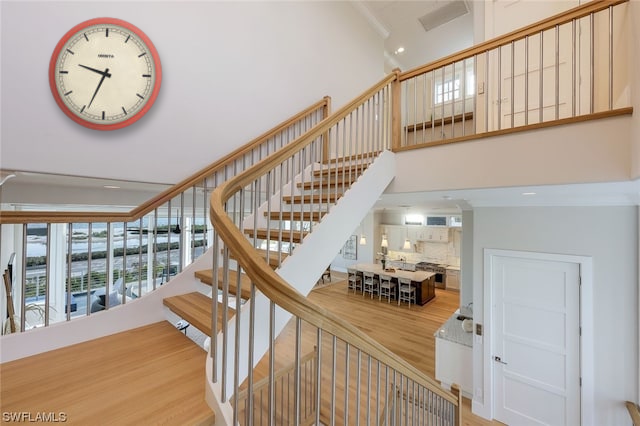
9:34
